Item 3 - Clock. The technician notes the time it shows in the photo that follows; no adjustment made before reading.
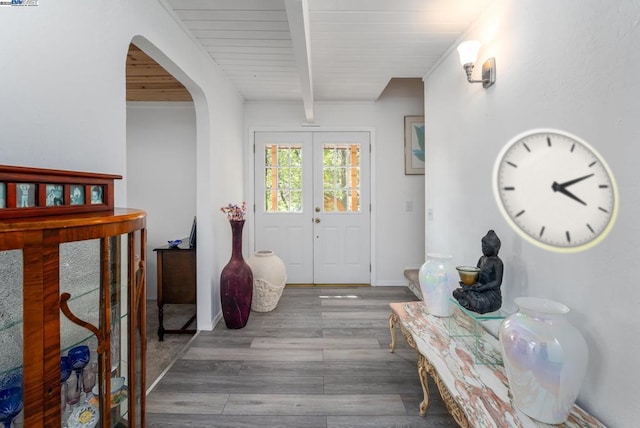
4:12
